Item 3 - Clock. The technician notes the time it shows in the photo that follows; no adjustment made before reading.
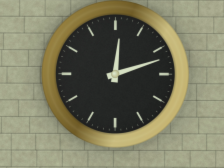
12:12
